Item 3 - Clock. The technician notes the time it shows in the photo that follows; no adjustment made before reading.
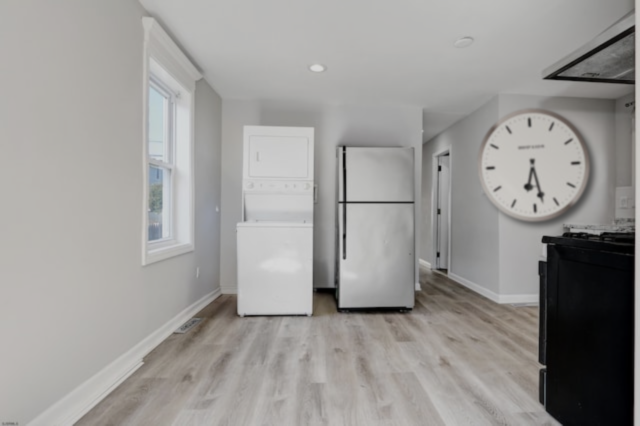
6:28
